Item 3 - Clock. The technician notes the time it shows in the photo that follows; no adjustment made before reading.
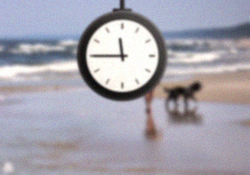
11:45
